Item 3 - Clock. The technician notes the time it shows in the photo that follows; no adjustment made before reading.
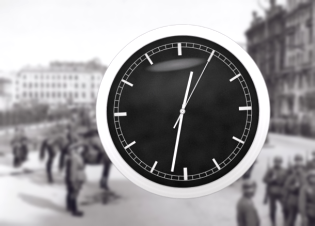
12:32:05
